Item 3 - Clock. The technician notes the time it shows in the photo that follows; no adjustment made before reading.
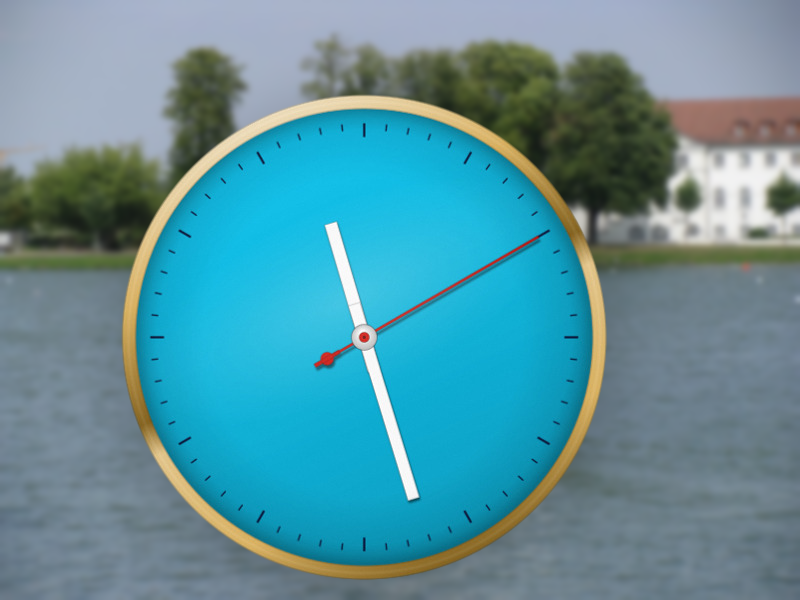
11:27:10
